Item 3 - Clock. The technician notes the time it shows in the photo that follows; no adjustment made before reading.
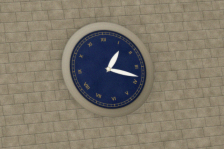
1:18
